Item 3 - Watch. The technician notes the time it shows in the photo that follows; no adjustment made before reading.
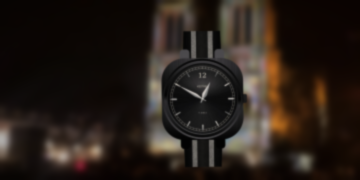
12:50
